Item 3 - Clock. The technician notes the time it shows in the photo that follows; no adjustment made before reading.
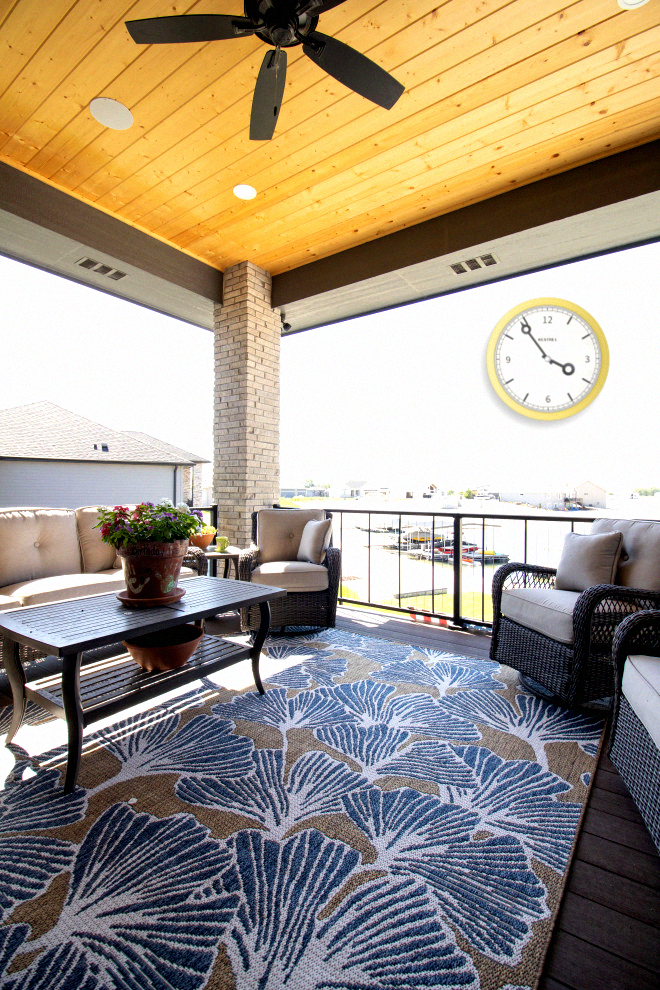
3:54
